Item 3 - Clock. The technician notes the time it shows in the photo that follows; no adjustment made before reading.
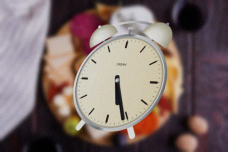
5:26
